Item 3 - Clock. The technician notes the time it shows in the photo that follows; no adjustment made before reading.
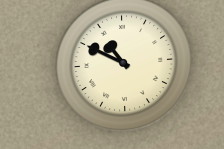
10:50
